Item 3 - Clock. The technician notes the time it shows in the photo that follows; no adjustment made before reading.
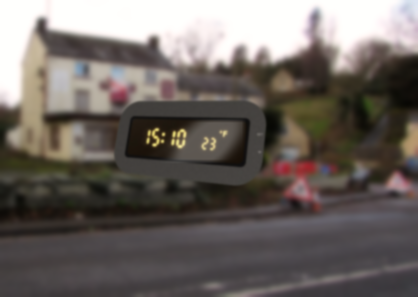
15:10
